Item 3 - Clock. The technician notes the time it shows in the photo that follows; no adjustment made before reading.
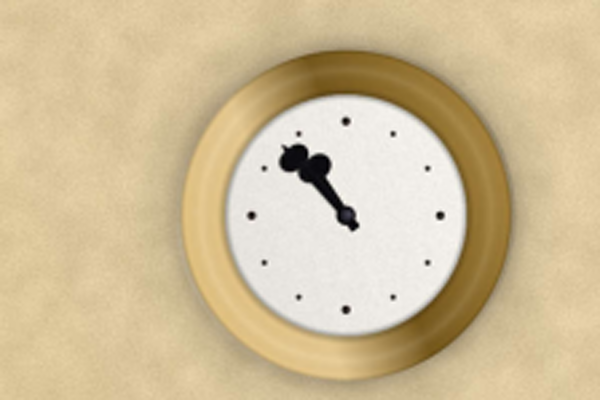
10:53
